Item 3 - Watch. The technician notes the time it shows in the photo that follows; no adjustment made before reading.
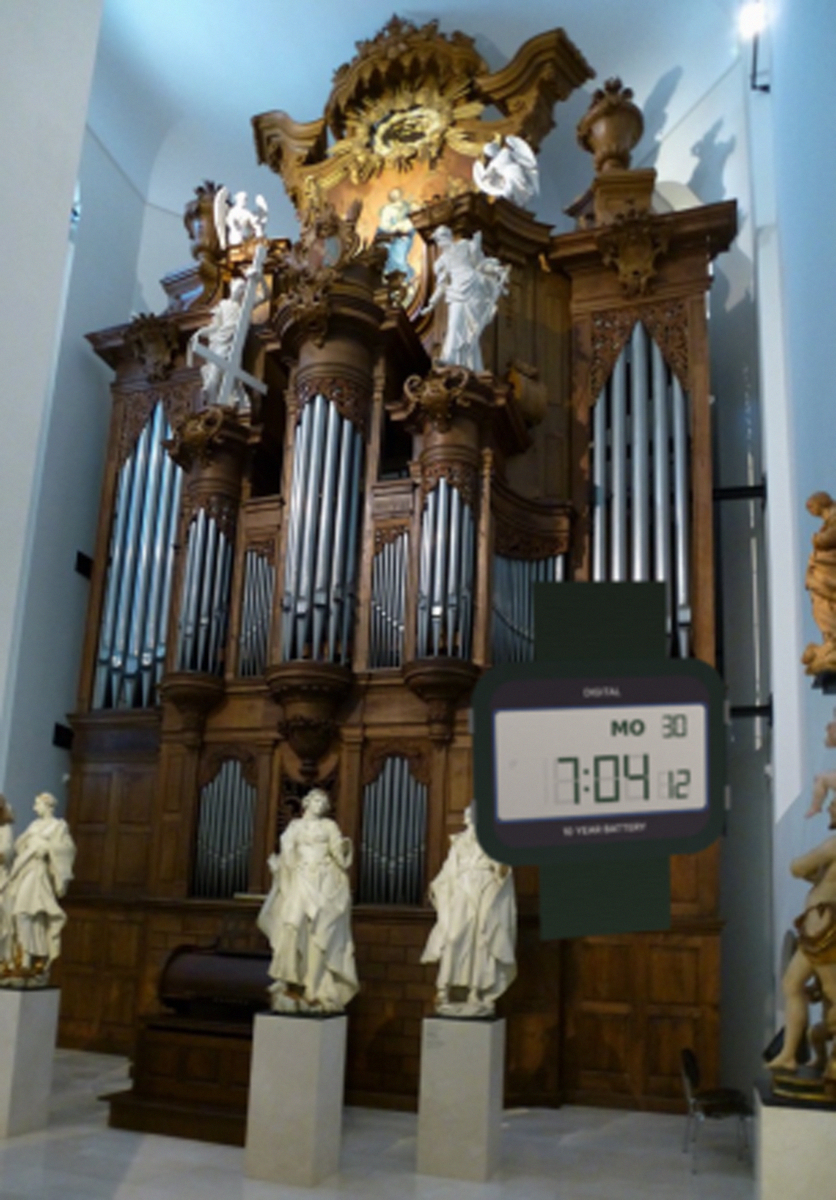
7:04:12
